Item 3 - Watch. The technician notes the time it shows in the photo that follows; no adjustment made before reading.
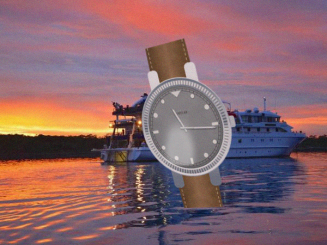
11:16
